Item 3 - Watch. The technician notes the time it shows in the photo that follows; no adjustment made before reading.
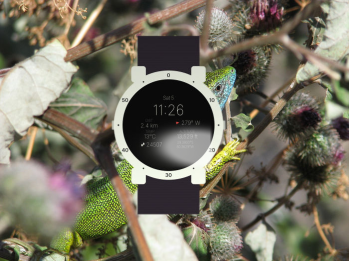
11:26
